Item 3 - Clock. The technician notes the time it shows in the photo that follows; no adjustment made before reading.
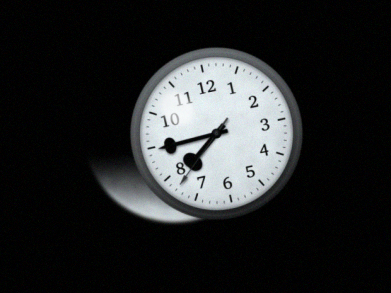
7:44:38
